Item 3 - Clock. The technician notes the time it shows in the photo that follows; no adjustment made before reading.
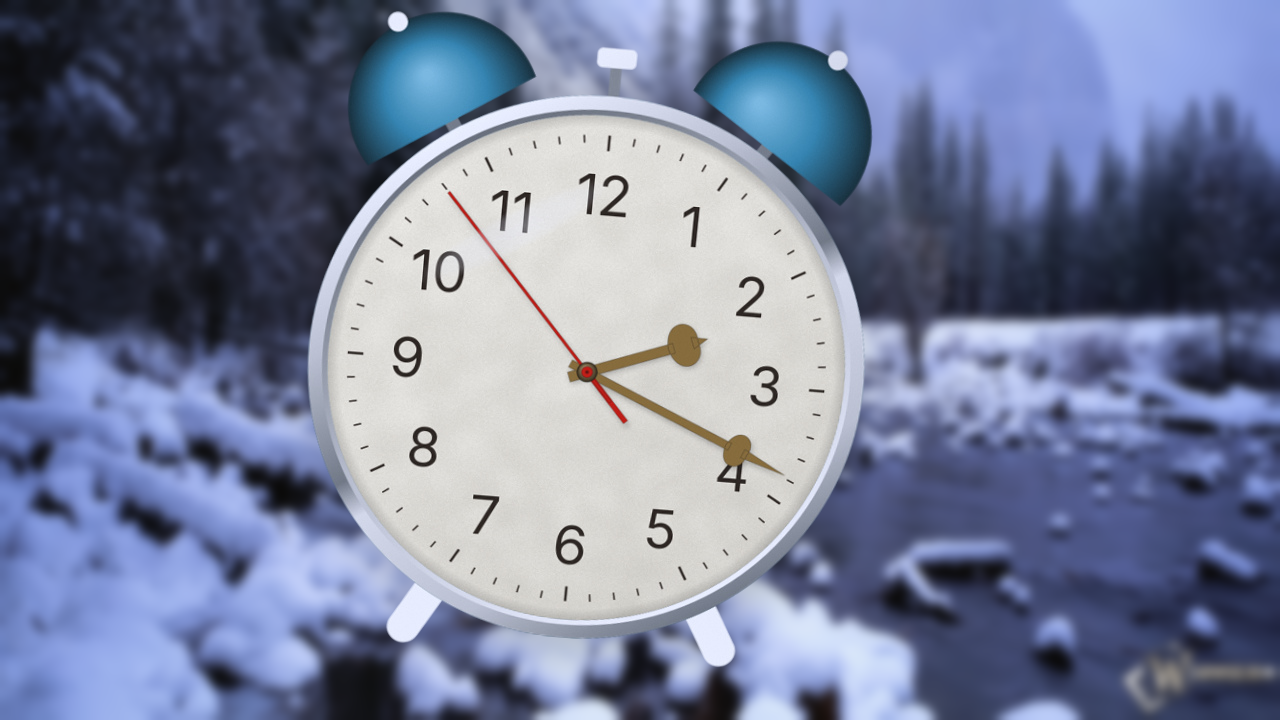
2:18:53
